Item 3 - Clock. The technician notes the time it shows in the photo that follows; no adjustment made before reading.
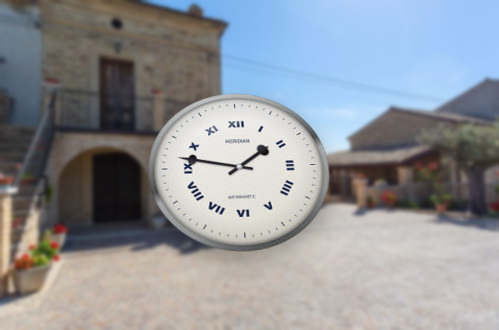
1:47
